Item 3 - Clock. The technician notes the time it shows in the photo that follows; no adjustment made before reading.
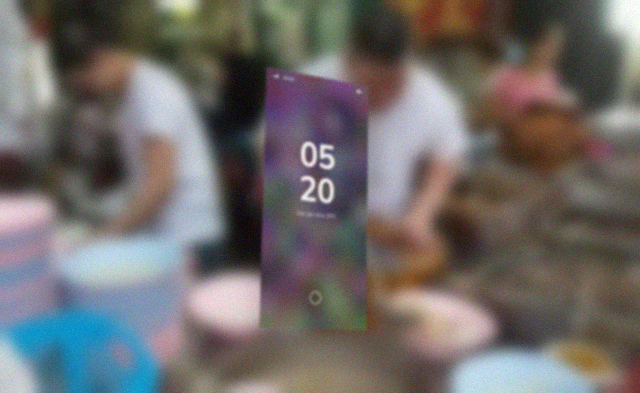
5:20
